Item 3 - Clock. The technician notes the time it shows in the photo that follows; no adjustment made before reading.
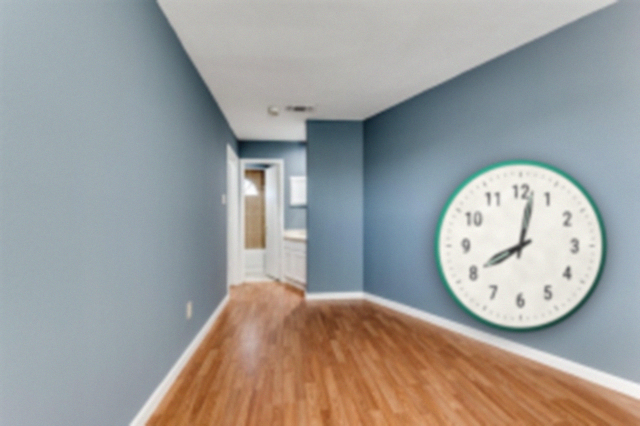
8:02
